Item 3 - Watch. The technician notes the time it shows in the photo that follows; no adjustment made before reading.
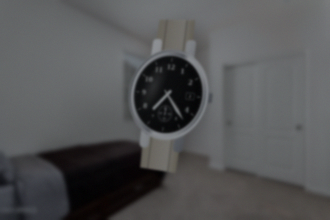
7:23
